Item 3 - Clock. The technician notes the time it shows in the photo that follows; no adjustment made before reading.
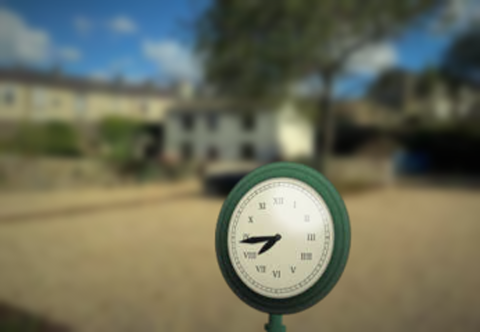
7:44
